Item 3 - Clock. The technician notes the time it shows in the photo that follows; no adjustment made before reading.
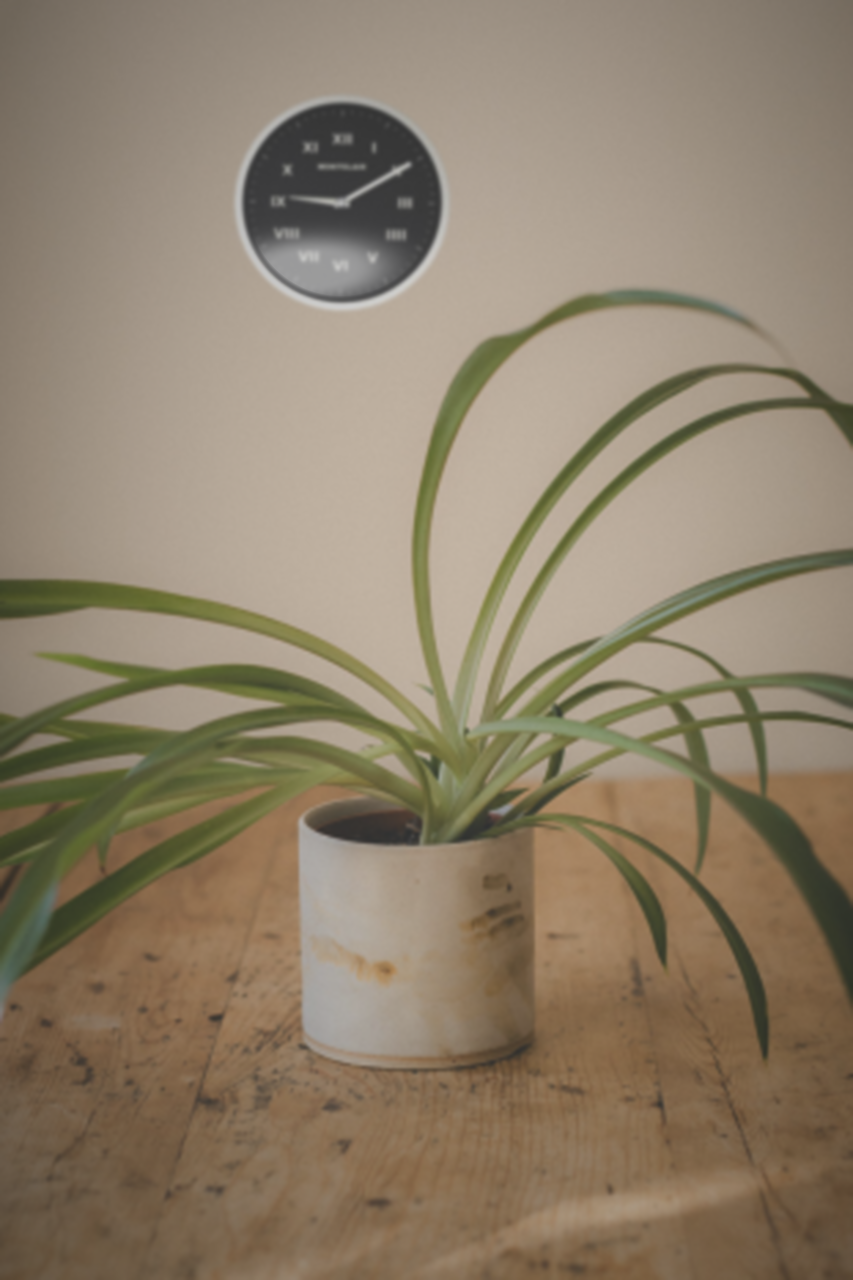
9:10
